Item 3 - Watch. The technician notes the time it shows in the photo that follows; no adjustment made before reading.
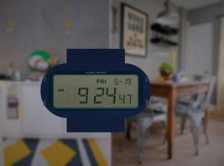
9:24:47
